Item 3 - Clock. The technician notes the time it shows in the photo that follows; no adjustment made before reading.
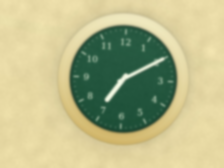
7:10
